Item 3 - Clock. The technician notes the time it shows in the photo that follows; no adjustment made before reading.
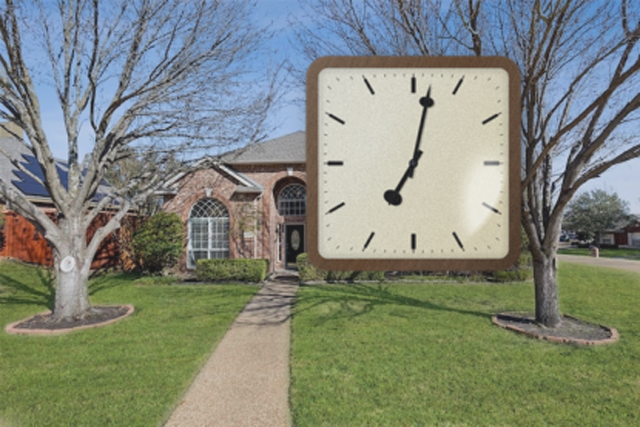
7:02
